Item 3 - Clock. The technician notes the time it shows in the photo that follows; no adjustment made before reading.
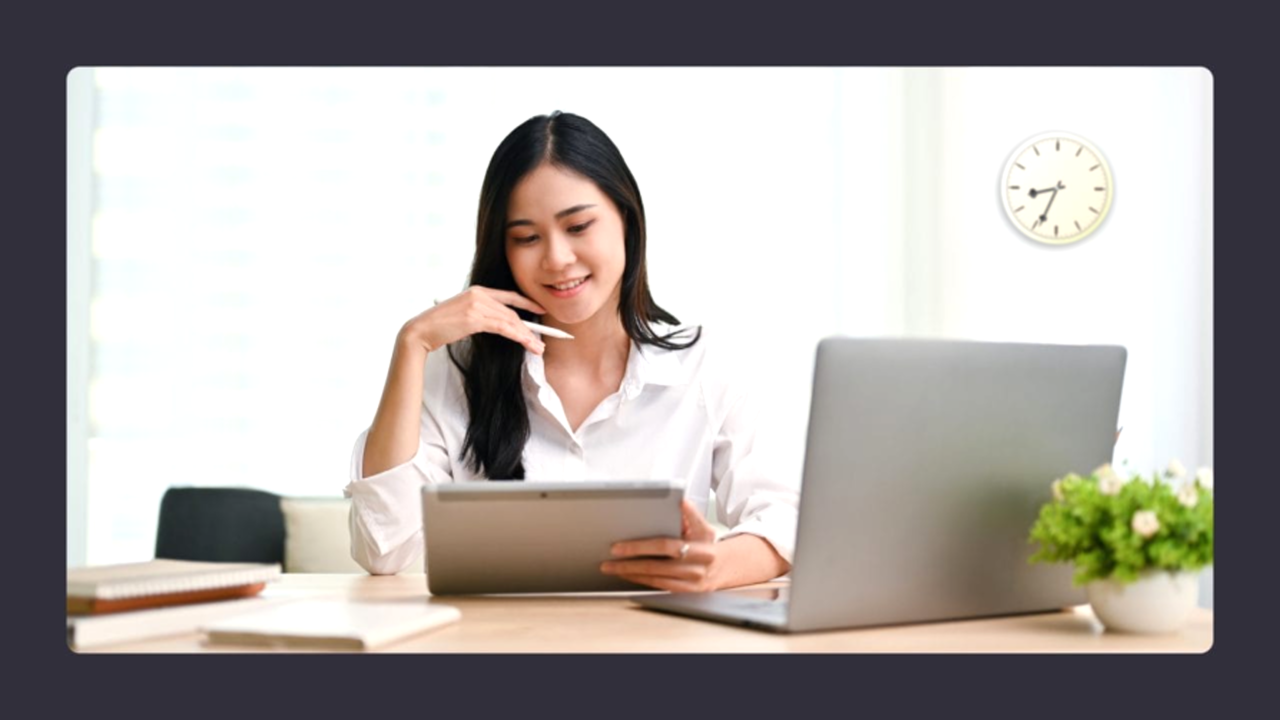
8:34
